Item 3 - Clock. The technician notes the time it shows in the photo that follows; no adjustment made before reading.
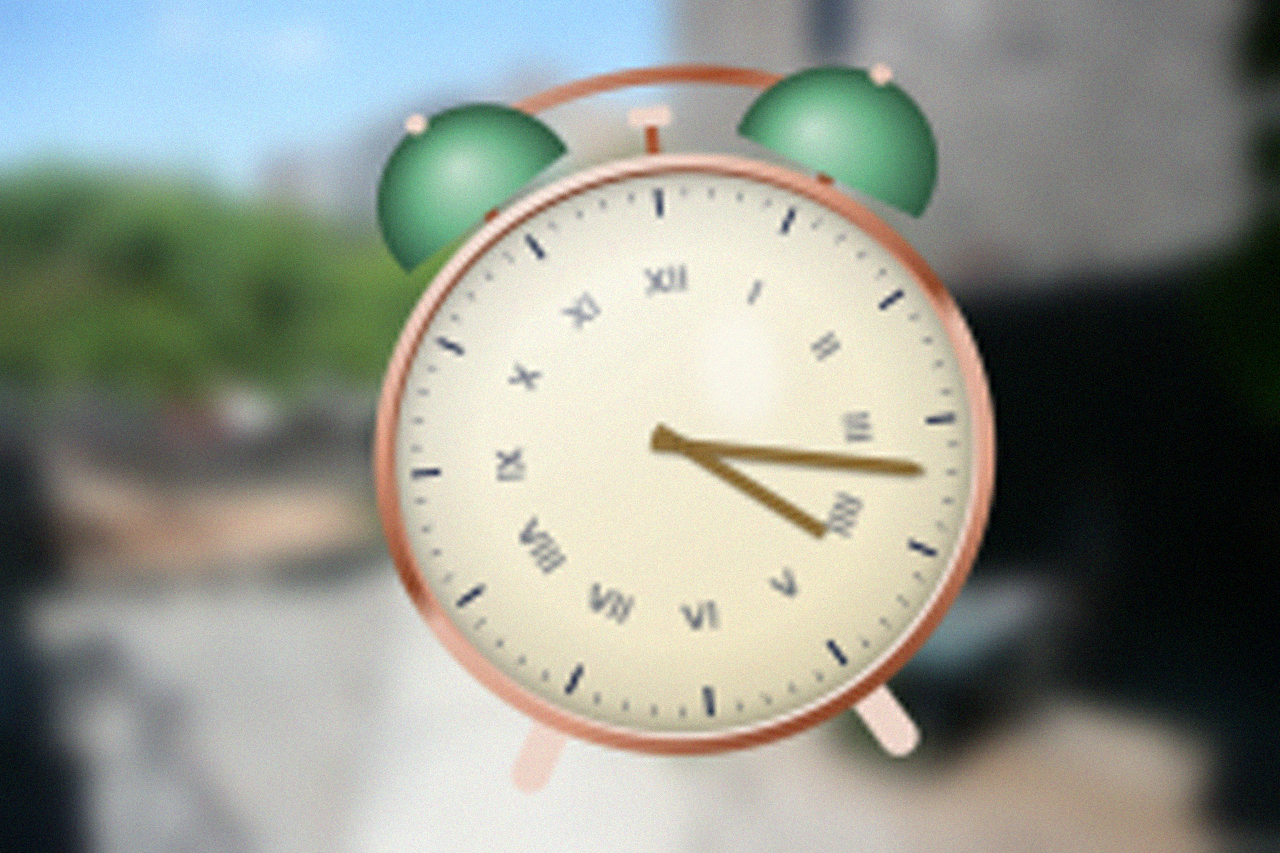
4:17
